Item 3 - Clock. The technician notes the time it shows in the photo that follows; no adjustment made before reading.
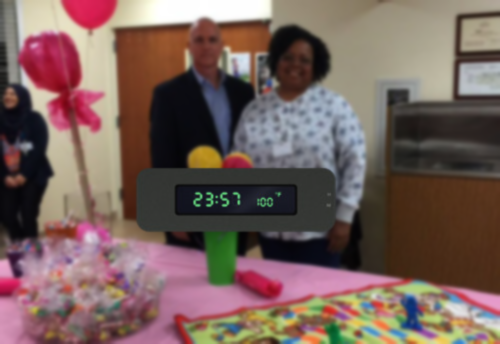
23:57
